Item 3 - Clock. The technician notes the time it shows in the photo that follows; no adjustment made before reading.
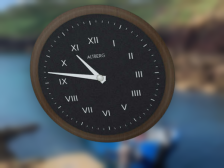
10:47
